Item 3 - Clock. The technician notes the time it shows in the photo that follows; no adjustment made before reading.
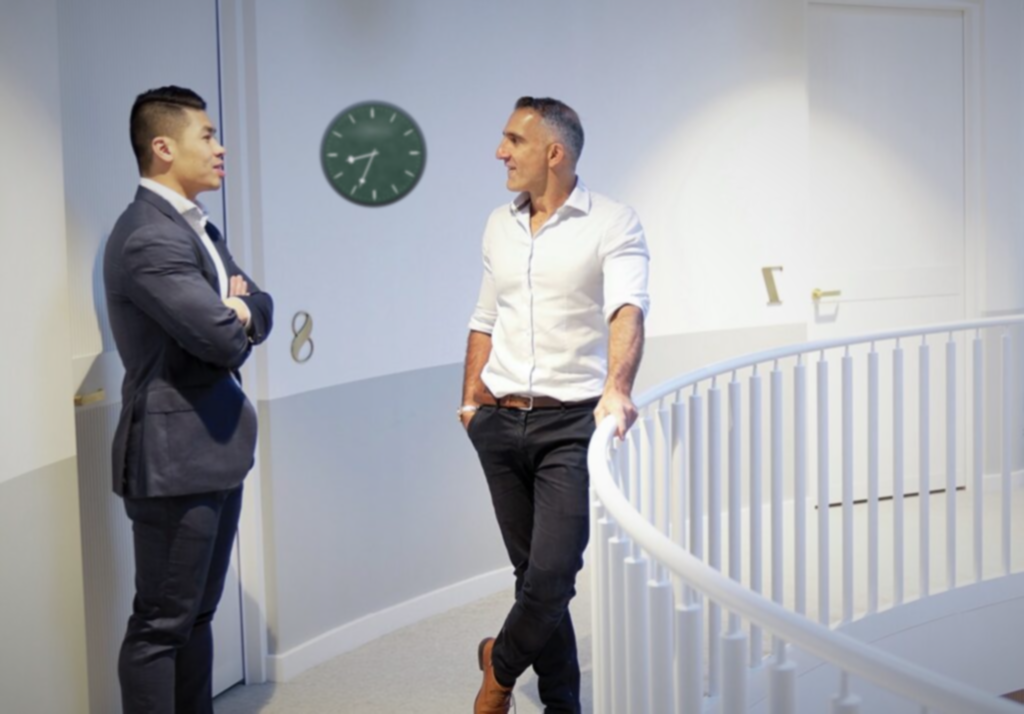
8:34
